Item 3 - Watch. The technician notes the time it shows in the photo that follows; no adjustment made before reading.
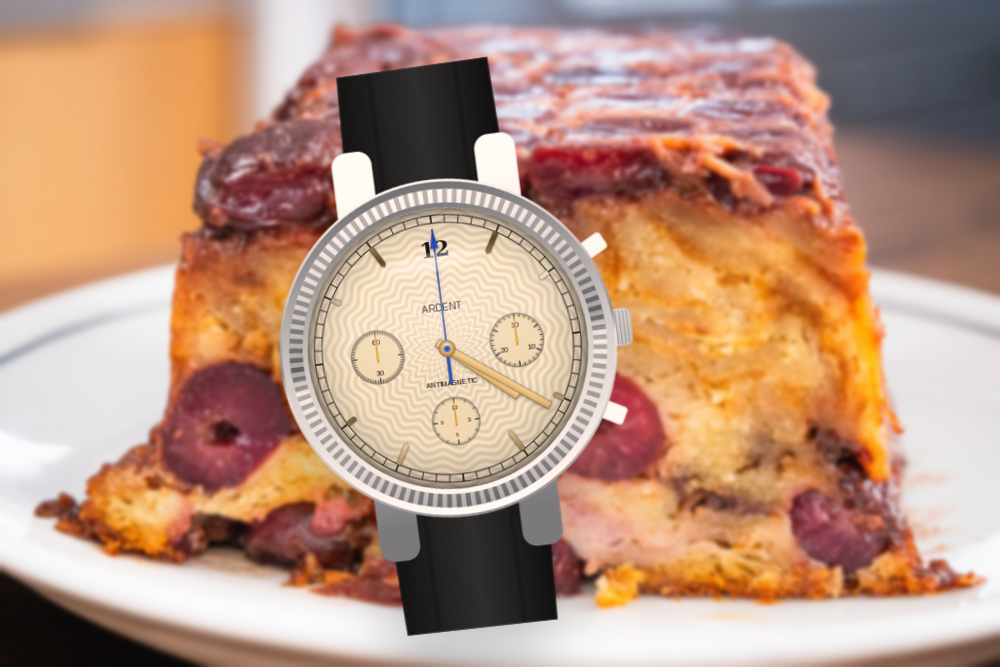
4:21
